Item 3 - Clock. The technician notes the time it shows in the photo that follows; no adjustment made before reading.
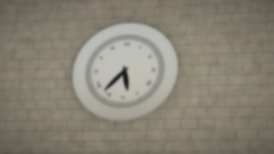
5:37
